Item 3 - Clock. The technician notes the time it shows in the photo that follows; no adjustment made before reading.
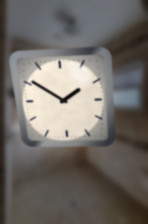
1:51
